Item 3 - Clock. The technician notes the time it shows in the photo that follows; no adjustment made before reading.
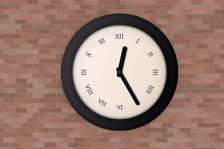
12:25
